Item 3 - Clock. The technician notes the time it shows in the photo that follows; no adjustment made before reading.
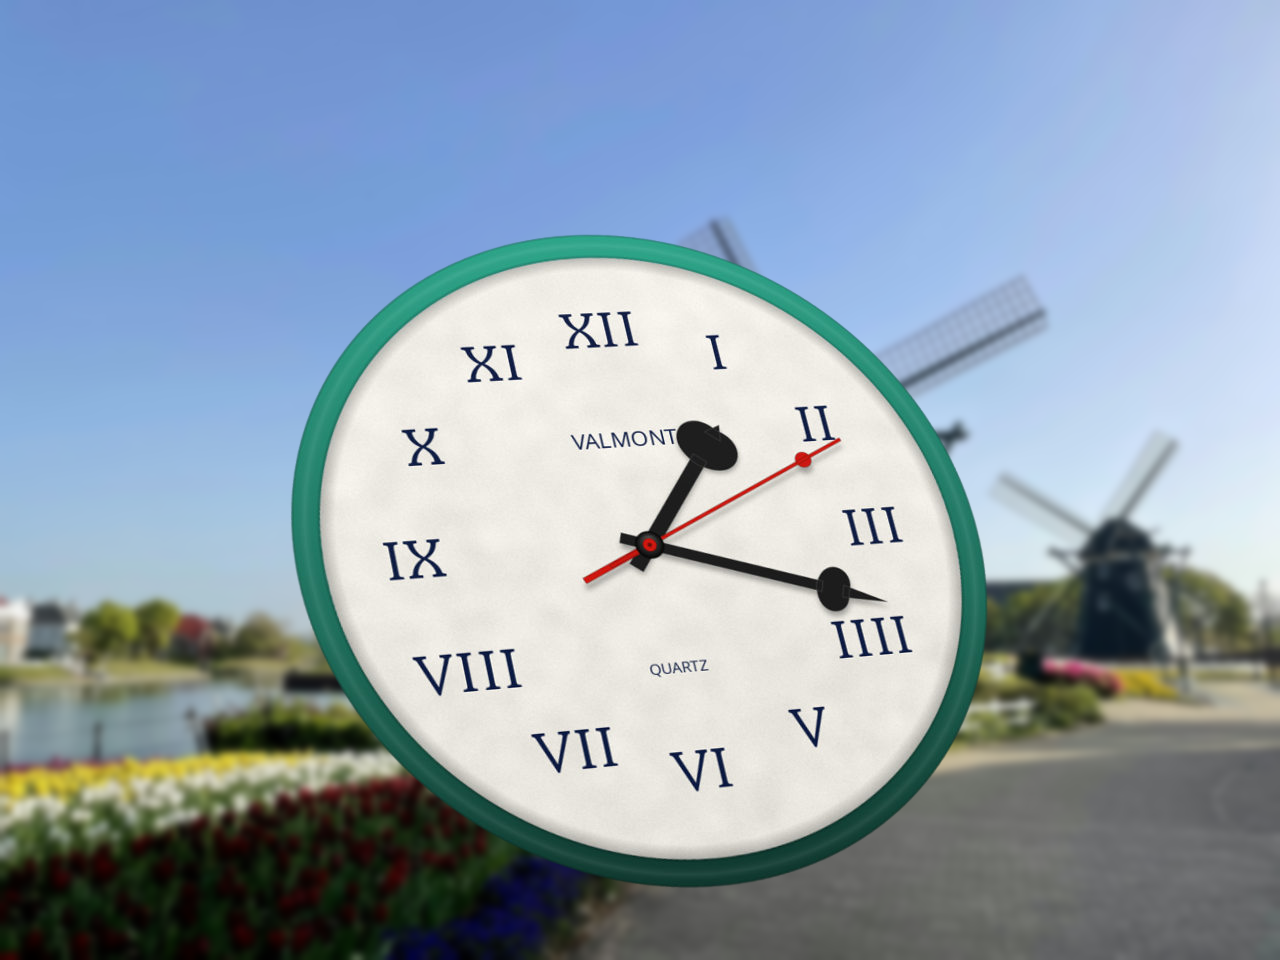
1:18:11
